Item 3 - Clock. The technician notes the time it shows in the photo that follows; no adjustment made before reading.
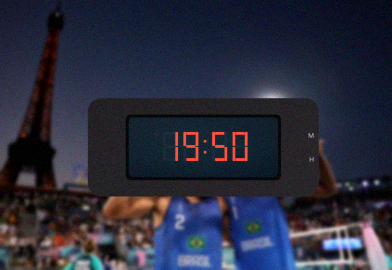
19:50
